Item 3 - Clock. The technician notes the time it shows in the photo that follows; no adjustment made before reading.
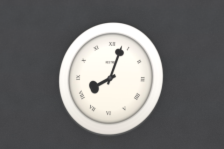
8:03
